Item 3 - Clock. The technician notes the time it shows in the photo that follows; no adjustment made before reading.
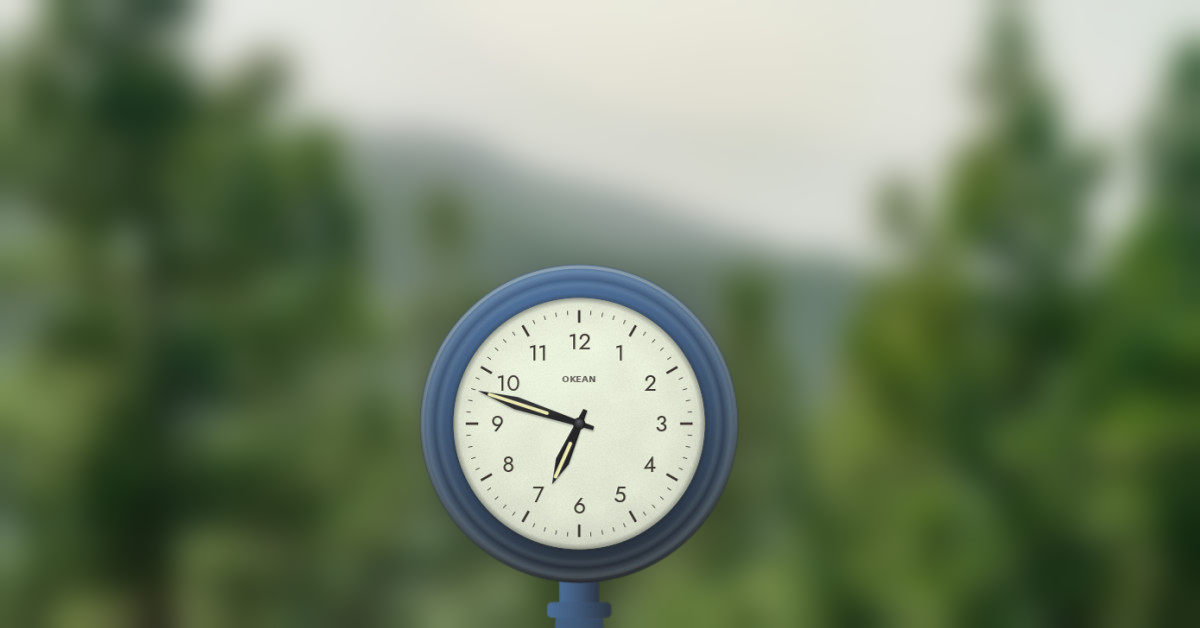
6:48
